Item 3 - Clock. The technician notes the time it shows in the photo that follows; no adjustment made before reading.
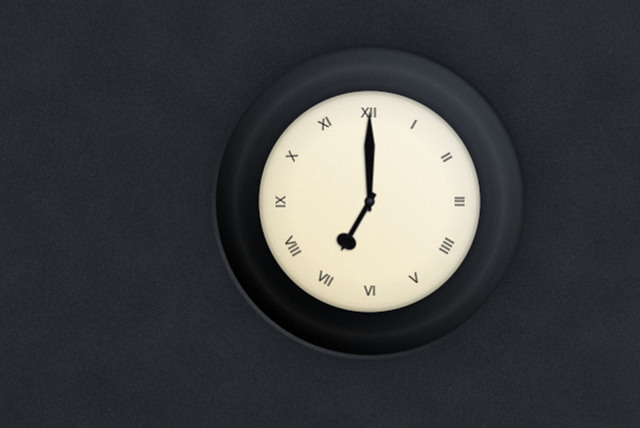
7:00
